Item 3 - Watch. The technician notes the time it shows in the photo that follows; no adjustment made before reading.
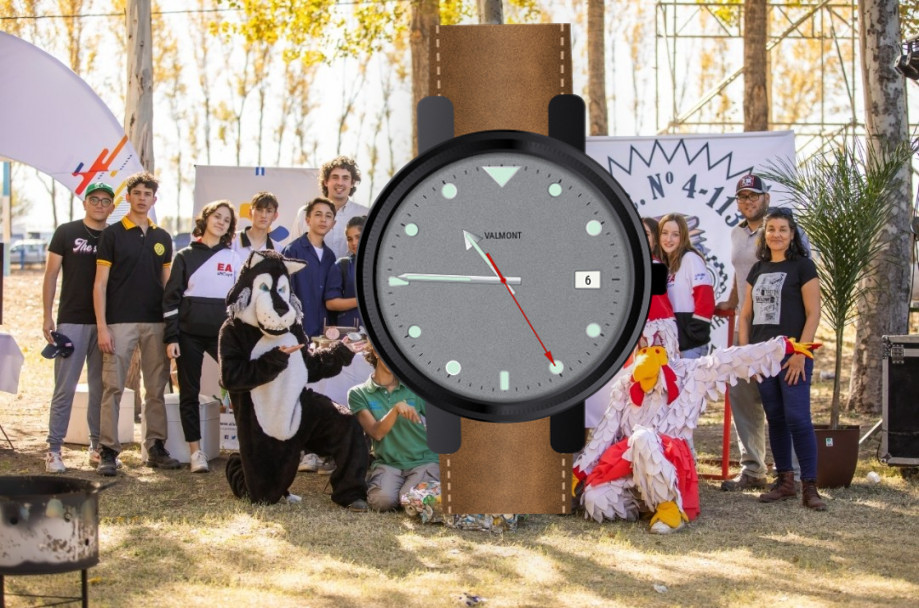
10:45:25
